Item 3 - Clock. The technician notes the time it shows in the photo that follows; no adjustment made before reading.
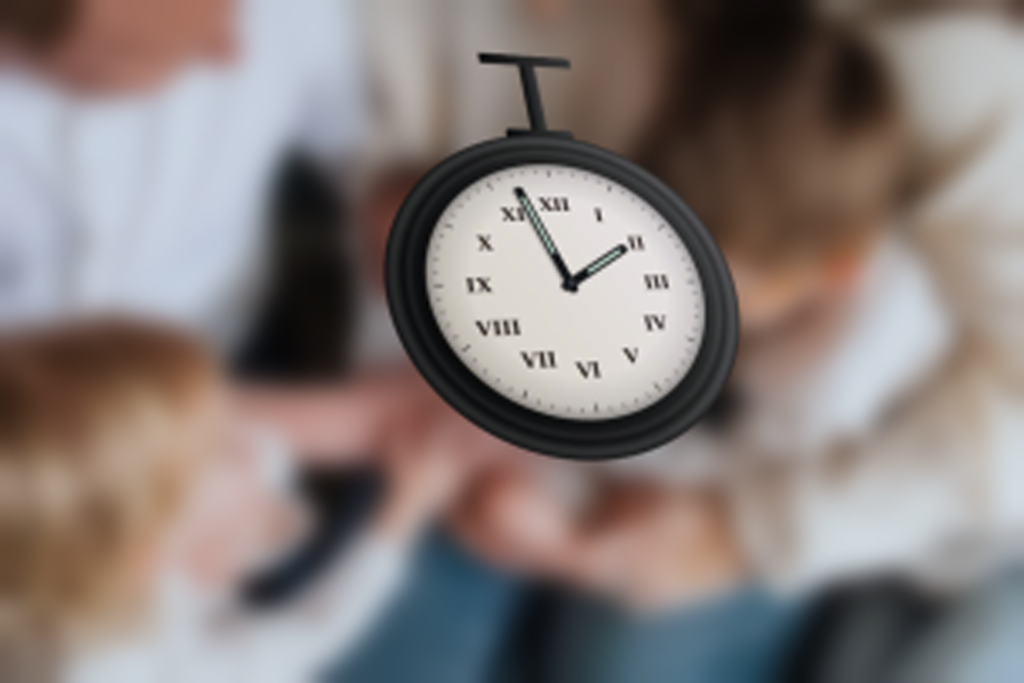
1:57
